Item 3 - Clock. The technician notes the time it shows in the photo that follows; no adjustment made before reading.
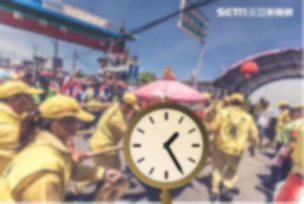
1:25
